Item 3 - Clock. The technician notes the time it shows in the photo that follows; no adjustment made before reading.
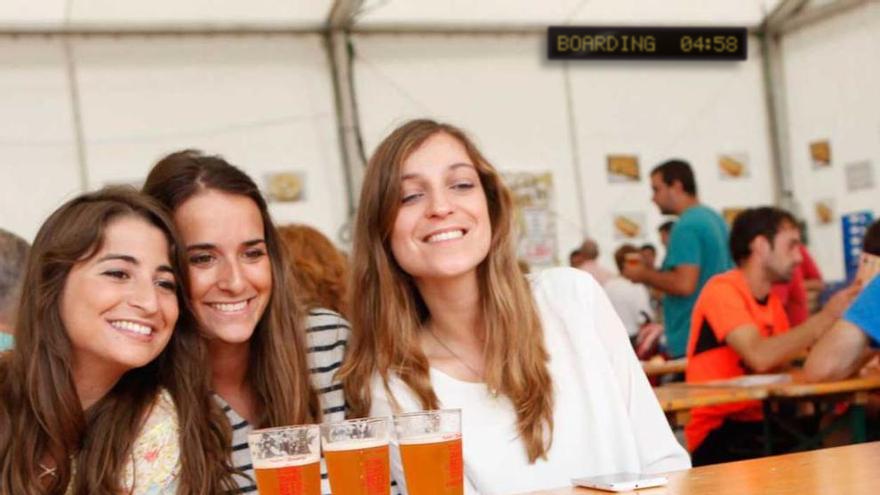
4:58
